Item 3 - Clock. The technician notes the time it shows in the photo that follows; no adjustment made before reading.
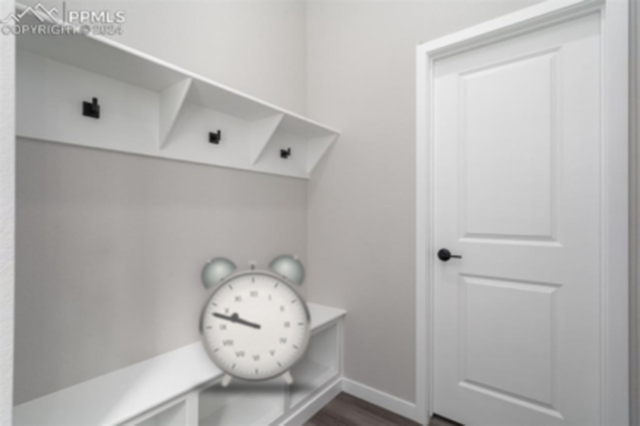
9:48
